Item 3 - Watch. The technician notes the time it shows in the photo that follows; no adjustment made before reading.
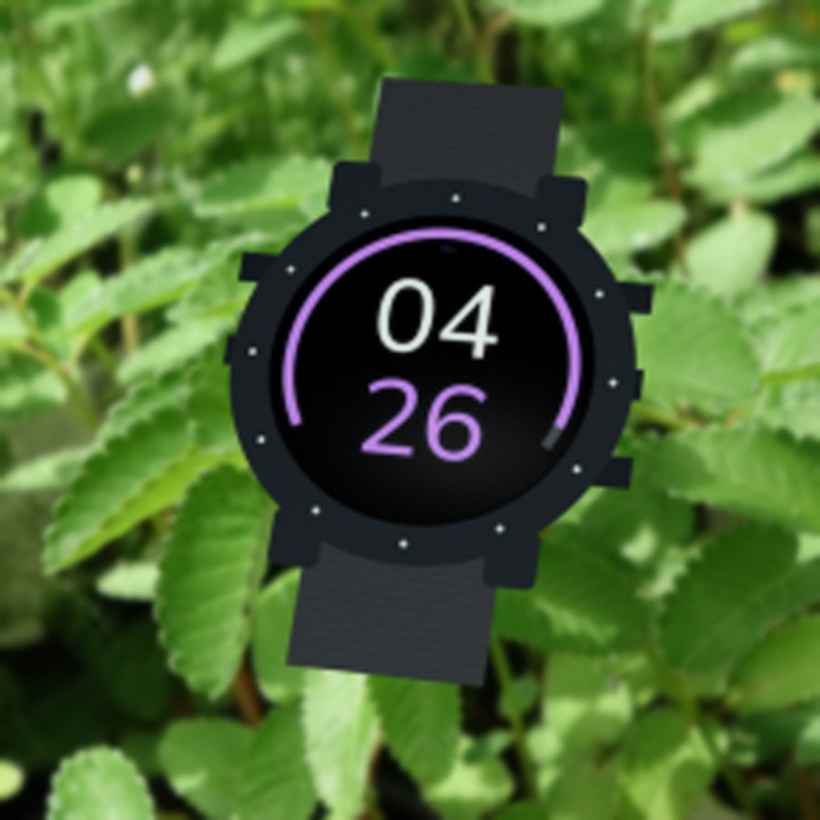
4:26
